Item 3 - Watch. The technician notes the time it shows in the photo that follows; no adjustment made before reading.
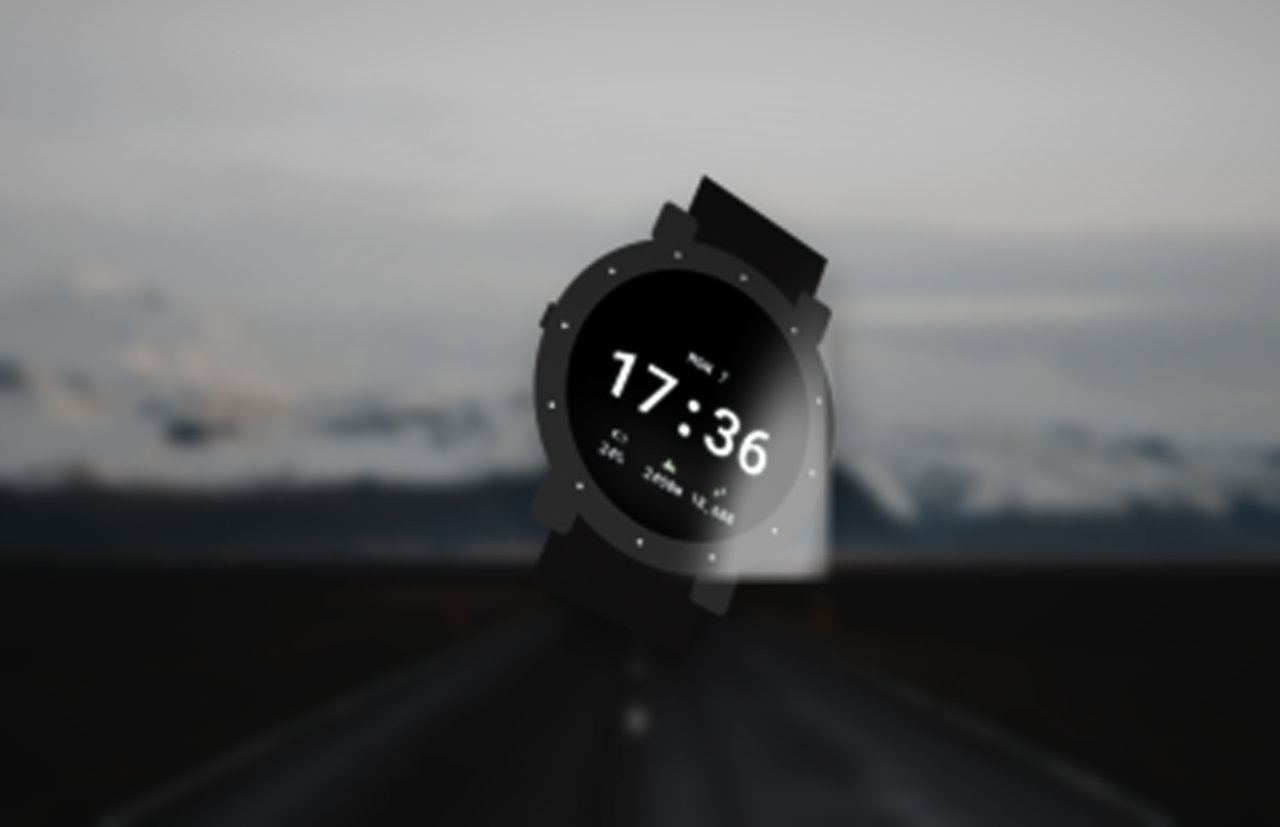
17:36
